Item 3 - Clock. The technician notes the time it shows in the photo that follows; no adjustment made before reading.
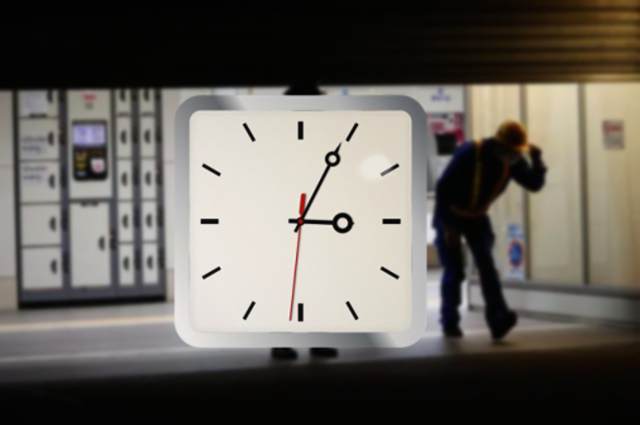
3:04:31
